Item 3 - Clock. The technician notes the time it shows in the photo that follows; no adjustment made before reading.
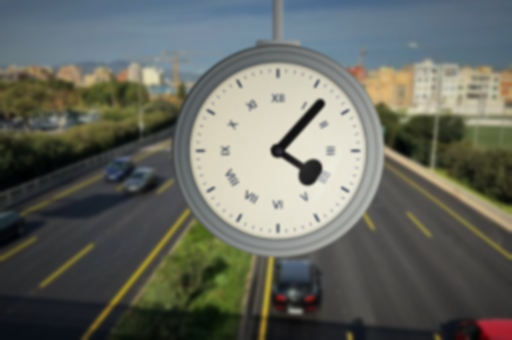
4:07
